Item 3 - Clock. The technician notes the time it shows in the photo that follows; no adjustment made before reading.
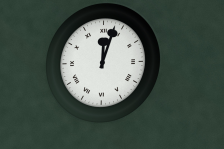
12:03
